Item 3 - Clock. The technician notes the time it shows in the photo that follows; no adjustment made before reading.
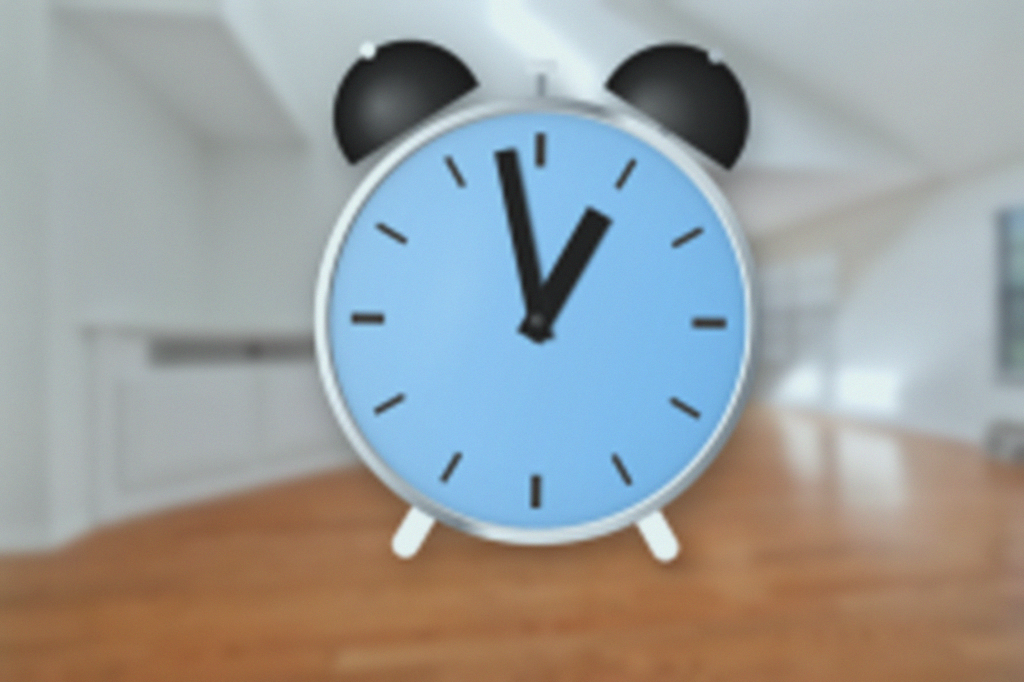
12:58
